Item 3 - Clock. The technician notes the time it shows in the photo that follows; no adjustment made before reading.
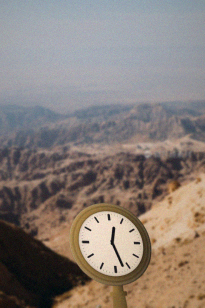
12:27
